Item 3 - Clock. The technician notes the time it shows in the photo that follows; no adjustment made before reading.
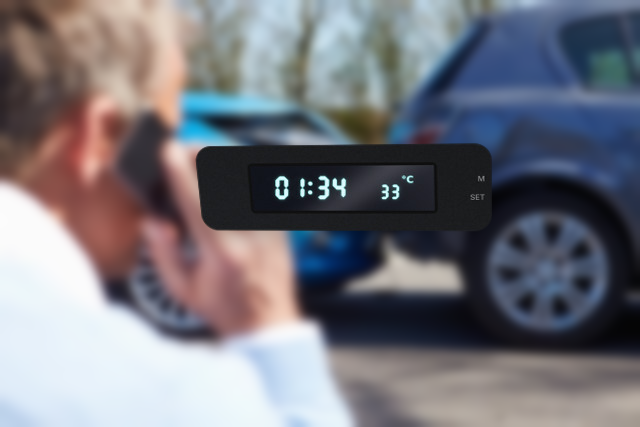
1:34
